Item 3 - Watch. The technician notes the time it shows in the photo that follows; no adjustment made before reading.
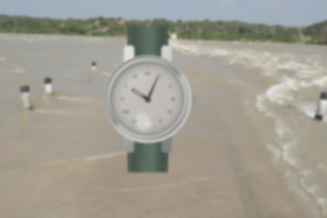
10:04
